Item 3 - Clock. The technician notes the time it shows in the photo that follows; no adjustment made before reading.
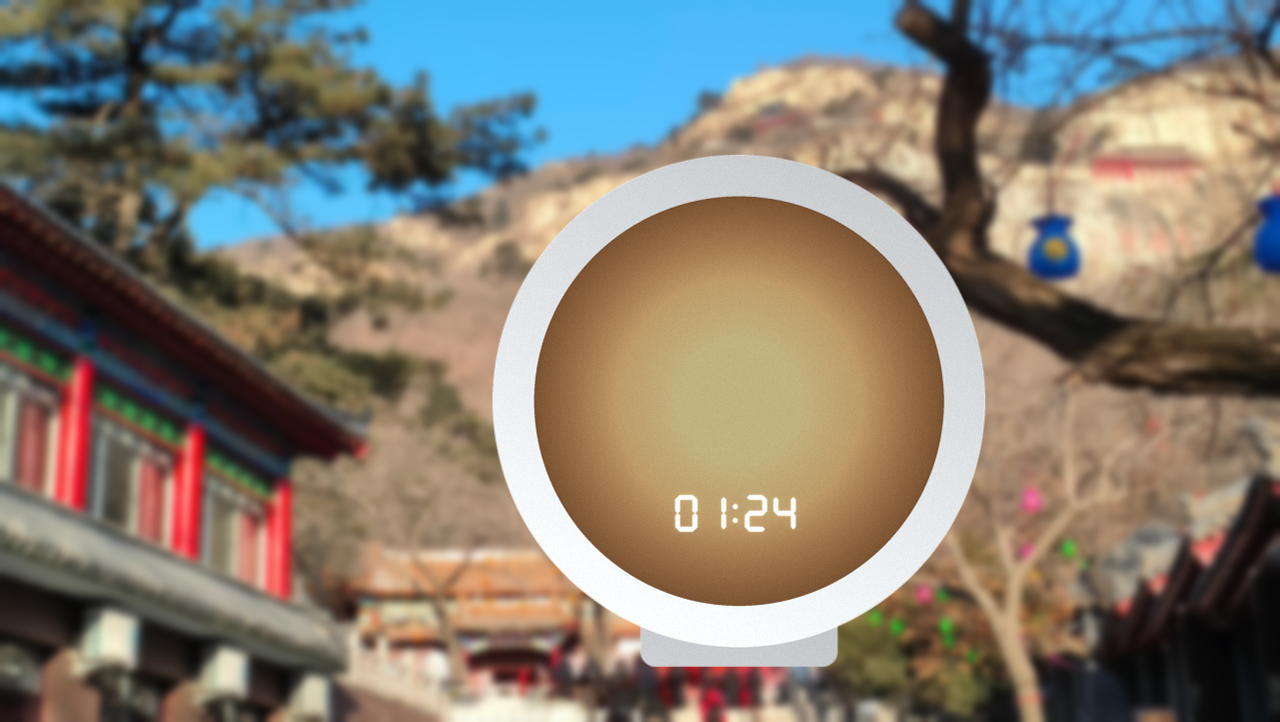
1:24
